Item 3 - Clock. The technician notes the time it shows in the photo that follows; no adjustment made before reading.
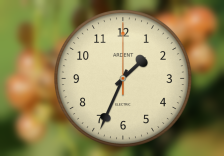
1:34:00
